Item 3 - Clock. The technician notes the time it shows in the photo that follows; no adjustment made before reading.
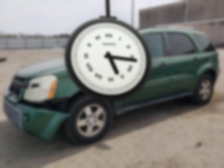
5:16
